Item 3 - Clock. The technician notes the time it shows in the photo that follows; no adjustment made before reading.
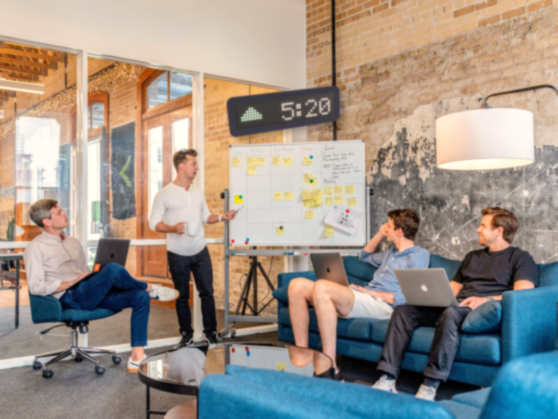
5:20
